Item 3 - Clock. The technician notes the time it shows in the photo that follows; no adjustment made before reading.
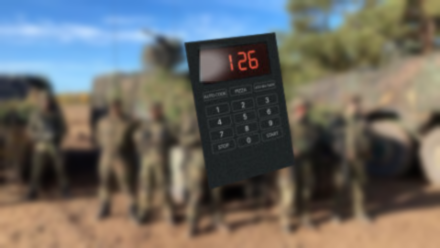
1:26
